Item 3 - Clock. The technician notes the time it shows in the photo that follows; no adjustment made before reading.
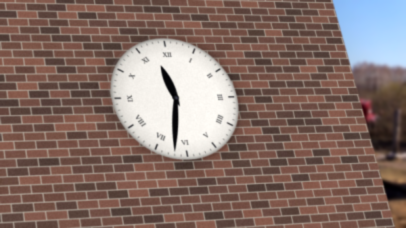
11:32
